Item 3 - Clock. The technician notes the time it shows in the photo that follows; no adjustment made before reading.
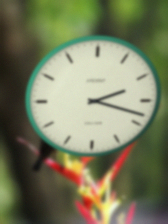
2:18
